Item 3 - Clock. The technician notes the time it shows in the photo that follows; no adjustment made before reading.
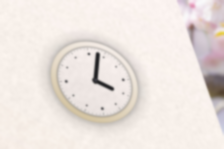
4:03
